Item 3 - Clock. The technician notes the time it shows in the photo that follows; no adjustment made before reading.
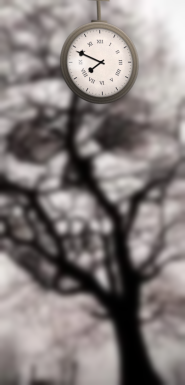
7:49
